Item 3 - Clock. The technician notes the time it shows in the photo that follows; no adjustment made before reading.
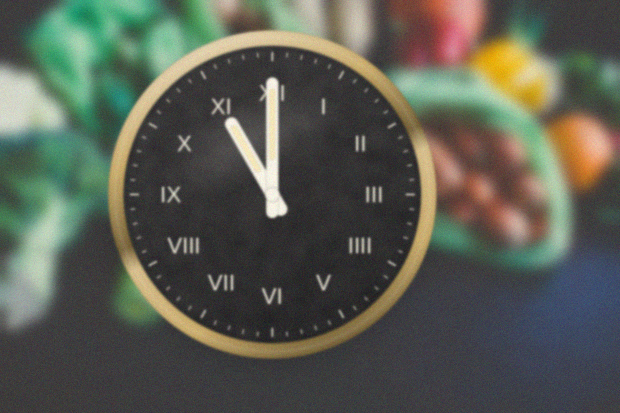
11:00
